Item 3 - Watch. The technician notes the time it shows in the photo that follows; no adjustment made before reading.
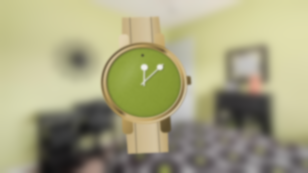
12:08
